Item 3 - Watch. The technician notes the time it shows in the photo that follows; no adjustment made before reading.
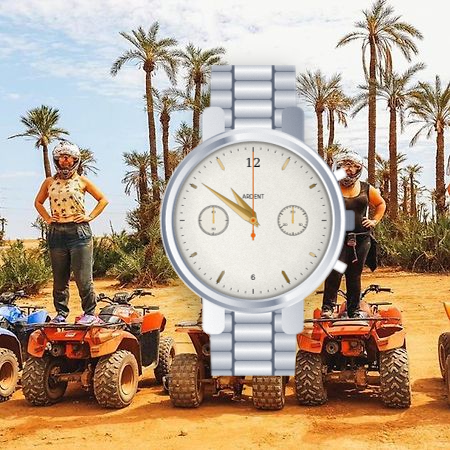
10:51
